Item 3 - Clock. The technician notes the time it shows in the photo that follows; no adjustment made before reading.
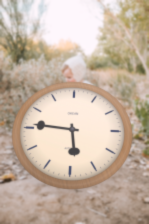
5:46
